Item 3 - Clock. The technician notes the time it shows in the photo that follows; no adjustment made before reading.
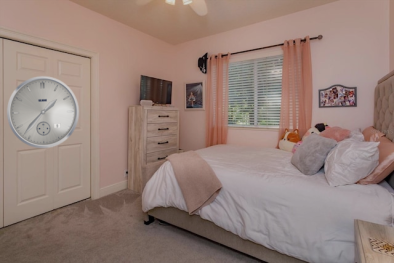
1:37
